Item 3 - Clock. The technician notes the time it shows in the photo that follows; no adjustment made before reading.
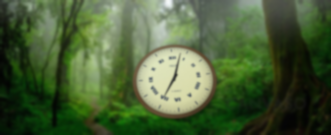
7:03
